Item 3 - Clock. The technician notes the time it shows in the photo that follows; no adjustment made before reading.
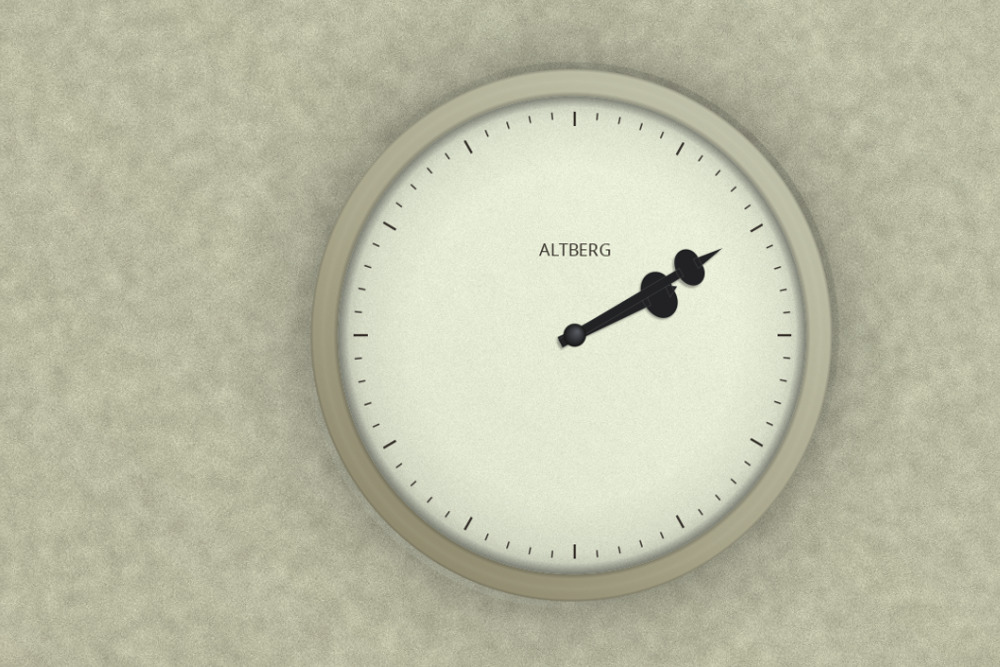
2:10
